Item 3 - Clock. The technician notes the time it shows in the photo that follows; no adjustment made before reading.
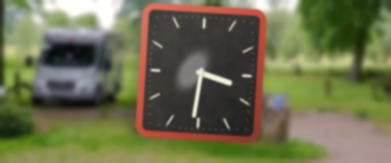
3:31
